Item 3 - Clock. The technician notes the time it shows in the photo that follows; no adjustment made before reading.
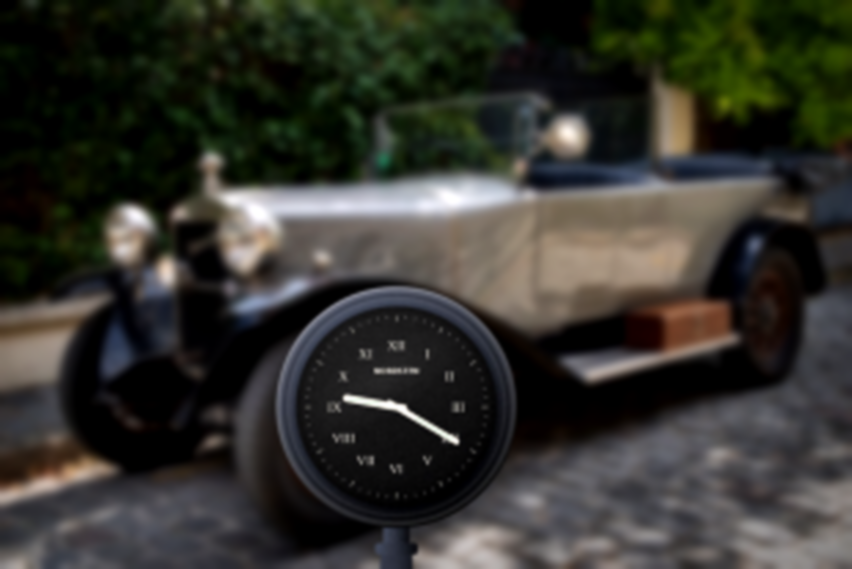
9:20
